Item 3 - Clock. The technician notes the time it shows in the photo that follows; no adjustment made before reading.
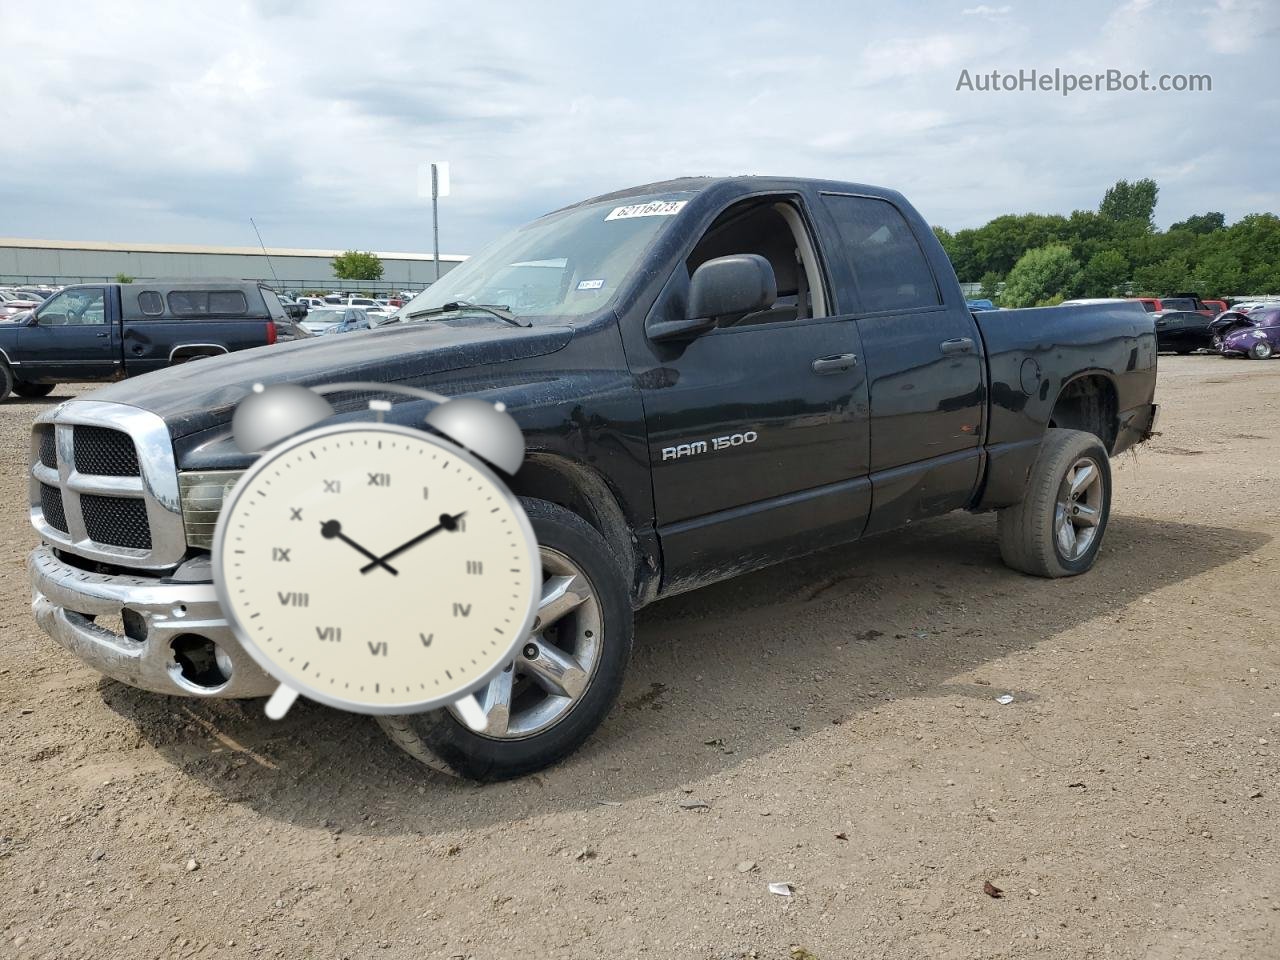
10:09
